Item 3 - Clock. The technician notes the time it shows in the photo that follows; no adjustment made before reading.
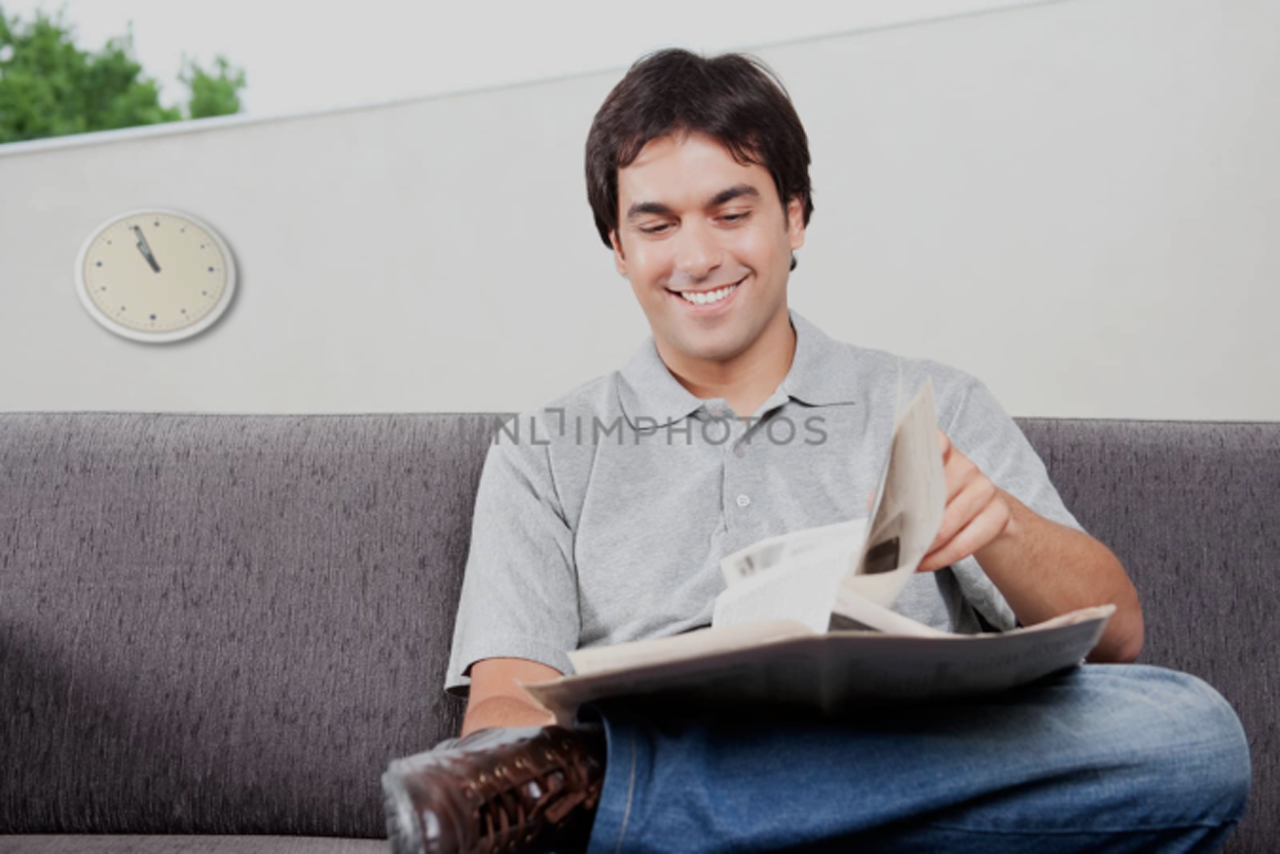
10:56
